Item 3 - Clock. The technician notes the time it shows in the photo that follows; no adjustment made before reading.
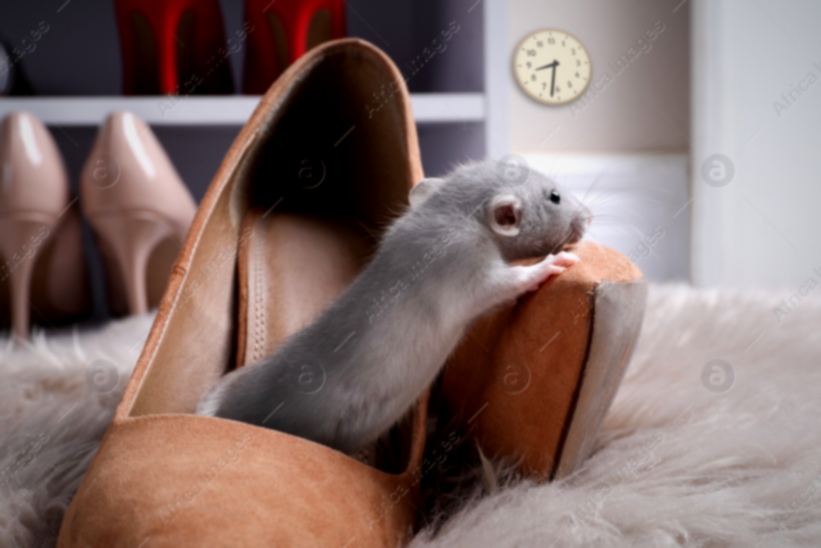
8:32
